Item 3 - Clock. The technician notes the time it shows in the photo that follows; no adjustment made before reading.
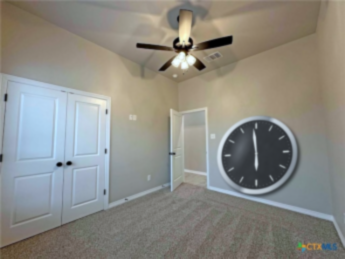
5:59
